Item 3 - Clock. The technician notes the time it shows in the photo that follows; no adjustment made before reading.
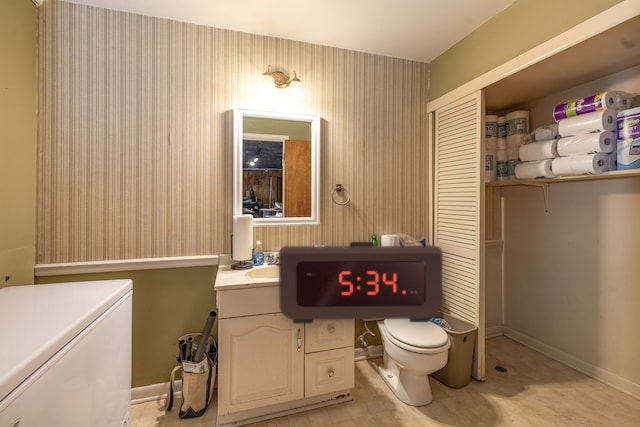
5:34
